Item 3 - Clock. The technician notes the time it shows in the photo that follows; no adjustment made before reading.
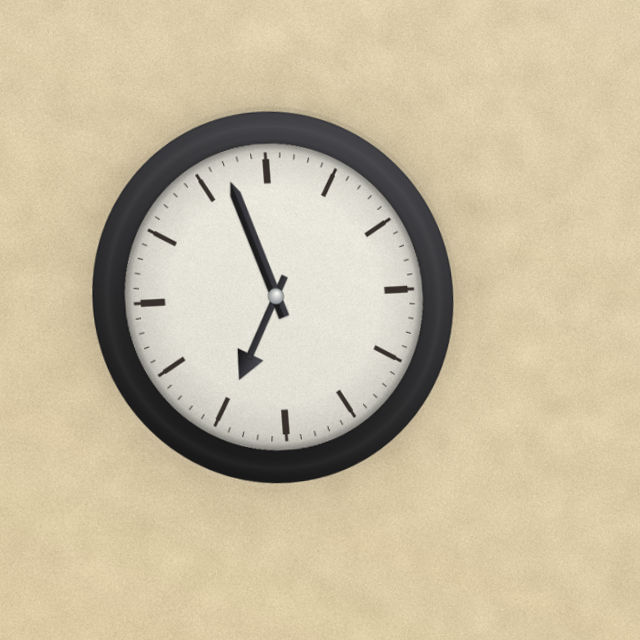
6:57
